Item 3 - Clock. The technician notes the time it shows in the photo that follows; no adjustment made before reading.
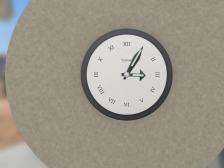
3:05
